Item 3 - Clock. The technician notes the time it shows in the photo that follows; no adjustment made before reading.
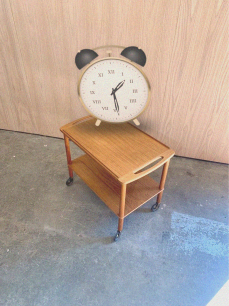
1:29
